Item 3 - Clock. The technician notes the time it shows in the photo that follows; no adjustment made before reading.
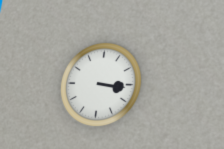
3:16
